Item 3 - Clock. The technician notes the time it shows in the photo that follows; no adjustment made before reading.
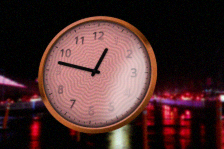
12:47
